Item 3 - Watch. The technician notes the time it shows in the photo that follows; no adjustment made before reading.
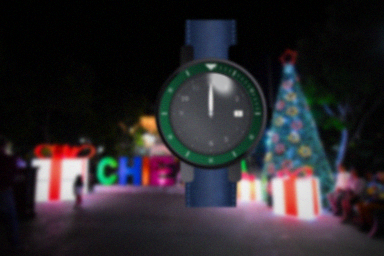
12:00
